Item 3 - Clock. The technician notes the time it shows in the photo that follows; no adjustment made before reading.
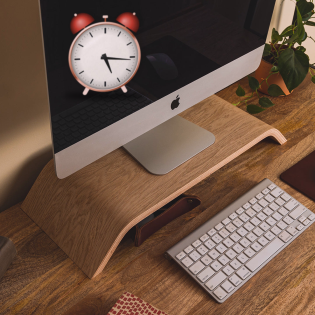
5:16
